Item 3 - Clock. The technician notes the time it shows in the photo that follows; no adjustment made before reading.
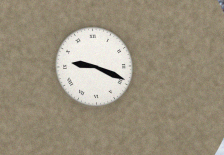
9:19
